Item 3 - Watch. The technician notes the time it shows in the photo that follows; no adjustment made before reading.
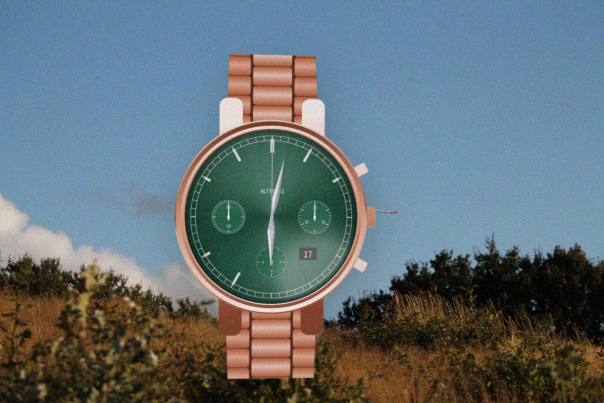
6:02
